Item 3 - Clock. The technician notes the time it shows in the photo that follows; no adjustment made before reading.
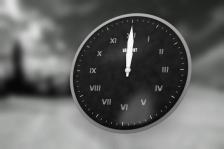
12:00
